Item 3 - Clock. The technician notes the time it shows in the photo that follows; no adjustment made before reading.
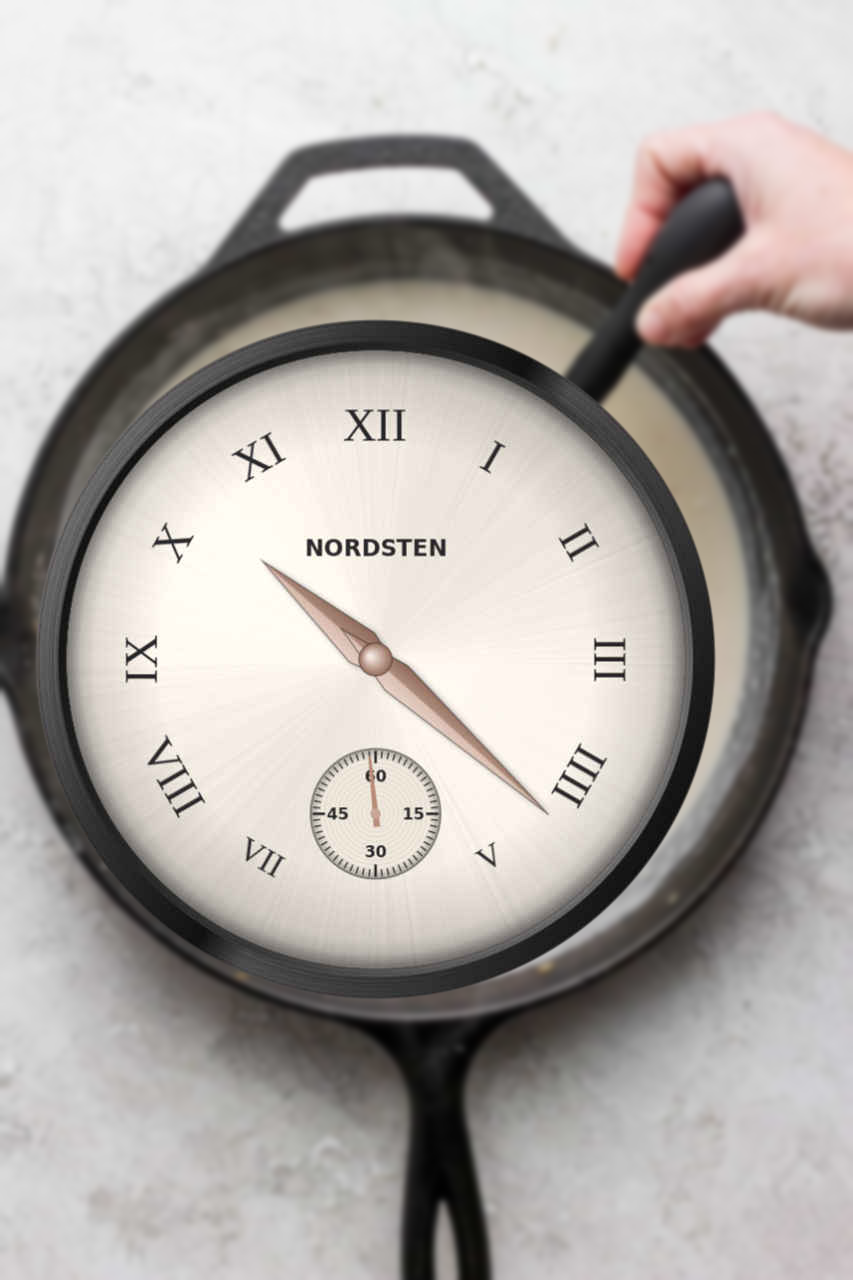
10:21:59
